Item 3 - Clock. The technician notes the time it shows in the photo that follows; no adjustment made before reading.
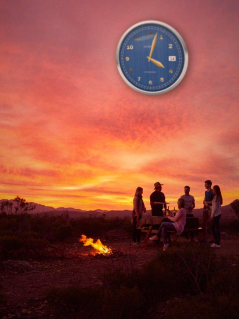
4:03
